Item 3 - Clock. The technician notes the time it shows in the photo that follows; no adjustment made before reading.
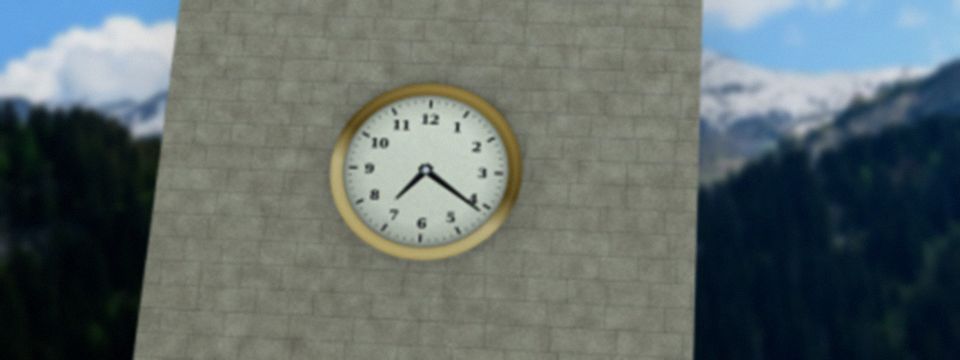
7:21
